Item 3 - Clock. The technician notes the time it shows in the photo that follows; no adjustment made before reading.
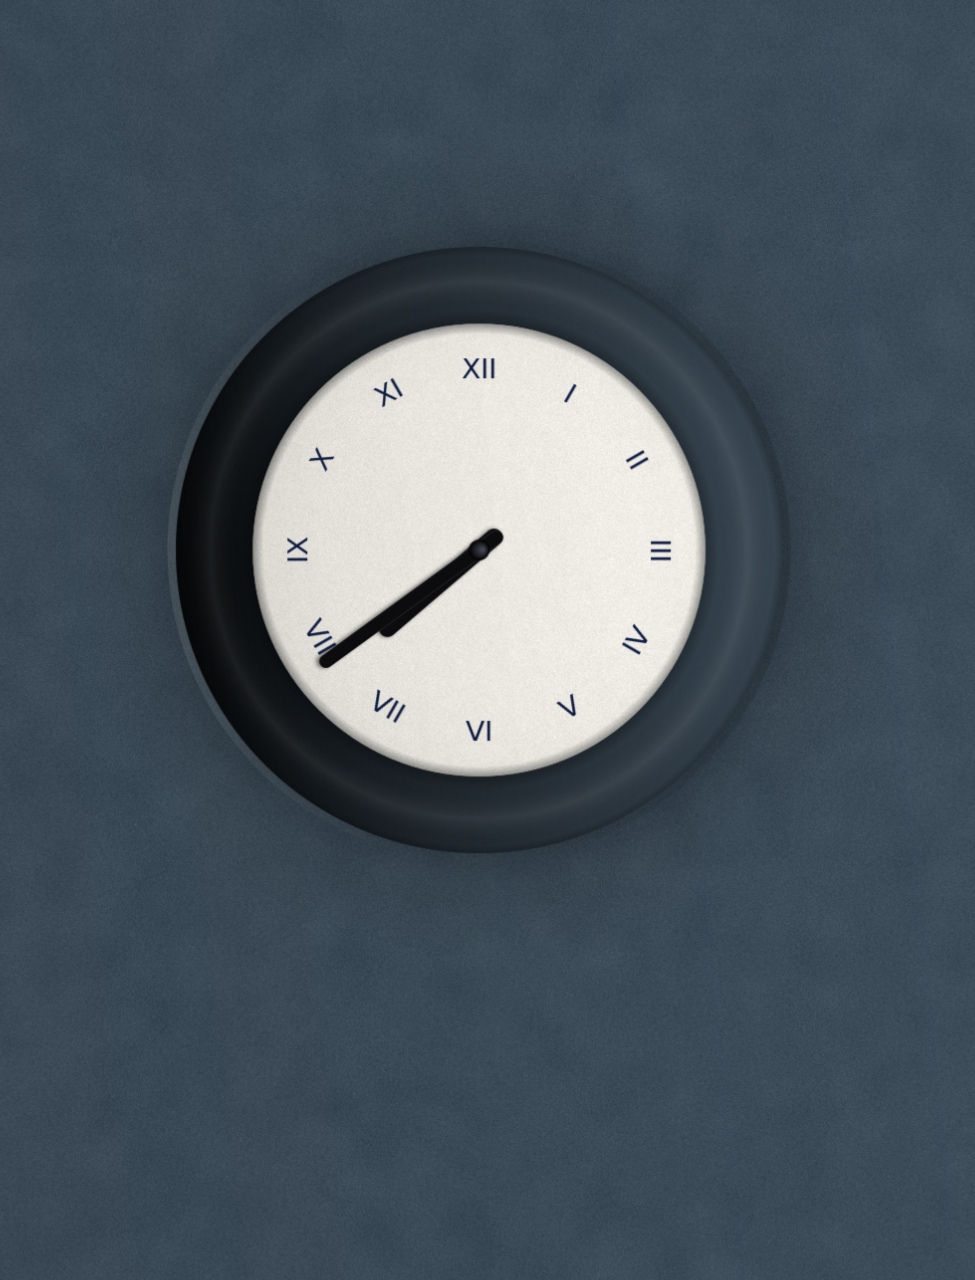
7:39
